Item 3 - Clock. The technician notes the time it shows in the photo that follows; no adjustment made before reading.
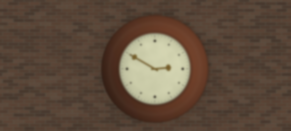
2:50
